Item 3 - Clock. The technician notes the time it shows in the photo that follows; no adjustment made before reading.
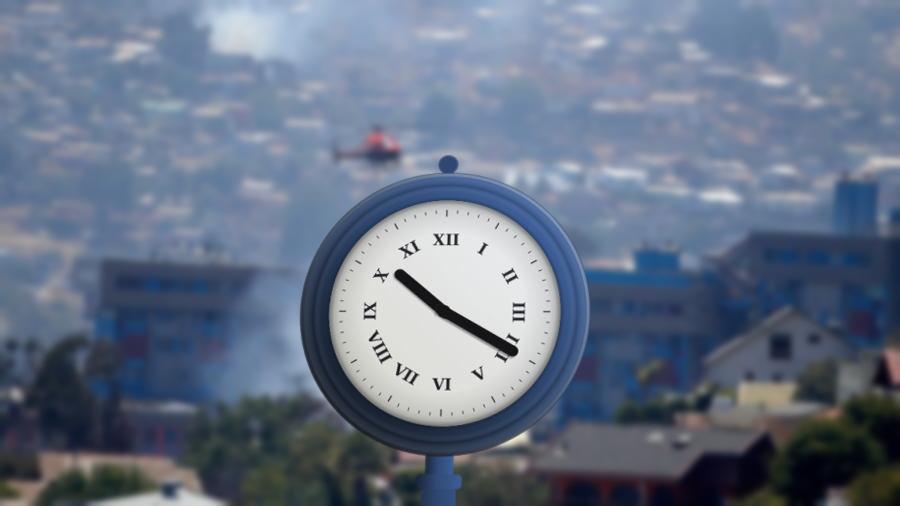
10:20
